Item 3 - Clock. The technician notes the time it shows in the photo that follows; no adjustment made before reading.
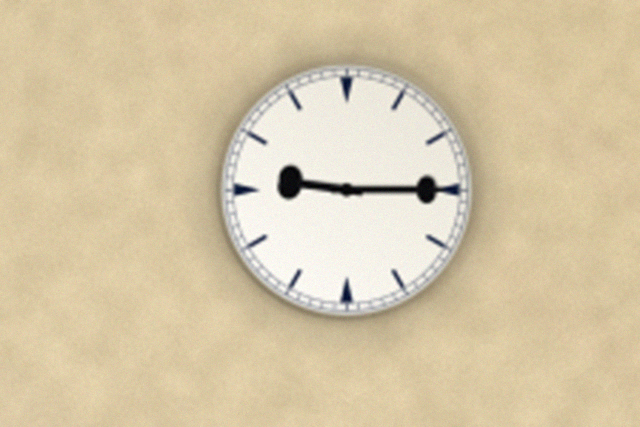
9:15
